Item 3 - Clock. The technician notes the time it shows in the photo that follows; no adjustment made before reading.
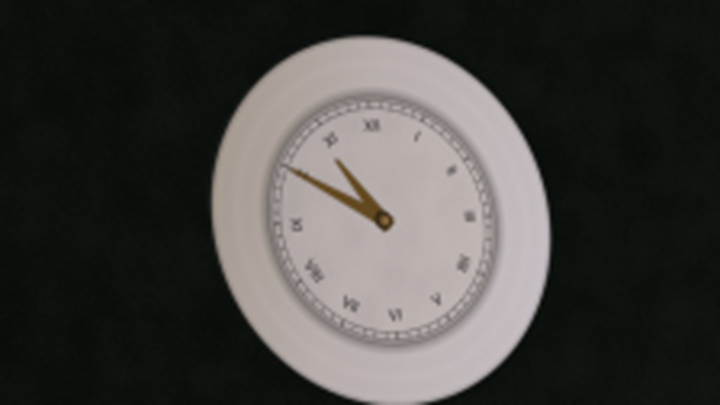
10:50
